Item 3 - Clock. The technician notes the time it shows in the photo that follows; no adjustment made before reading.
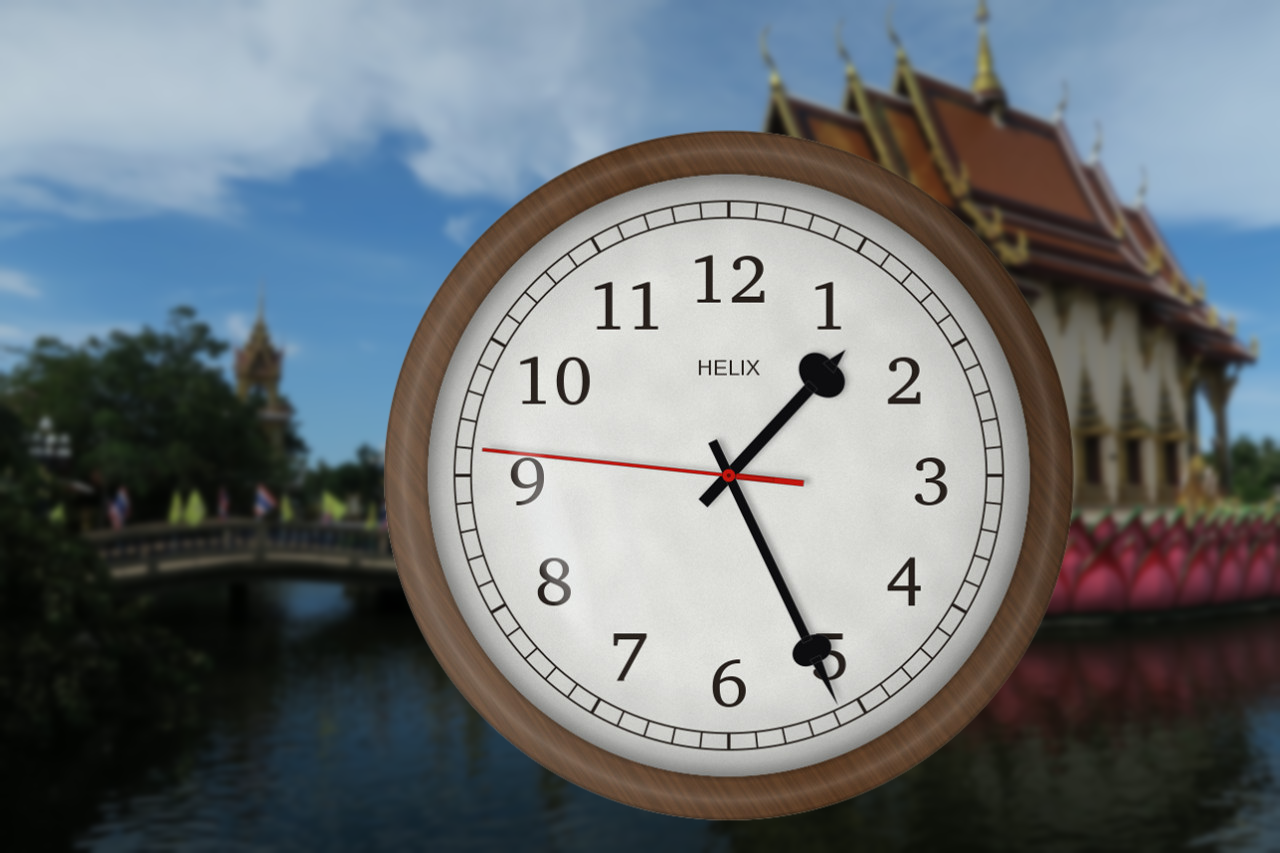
1:25:46
